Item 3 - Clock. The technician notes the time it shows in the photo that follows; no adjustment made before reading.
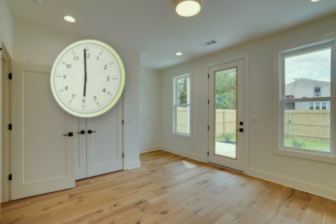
5:59
